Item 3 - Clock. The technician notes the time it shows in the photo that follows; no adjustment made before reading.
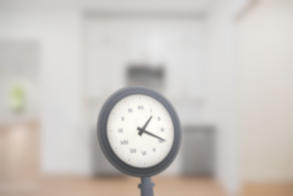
1:19
